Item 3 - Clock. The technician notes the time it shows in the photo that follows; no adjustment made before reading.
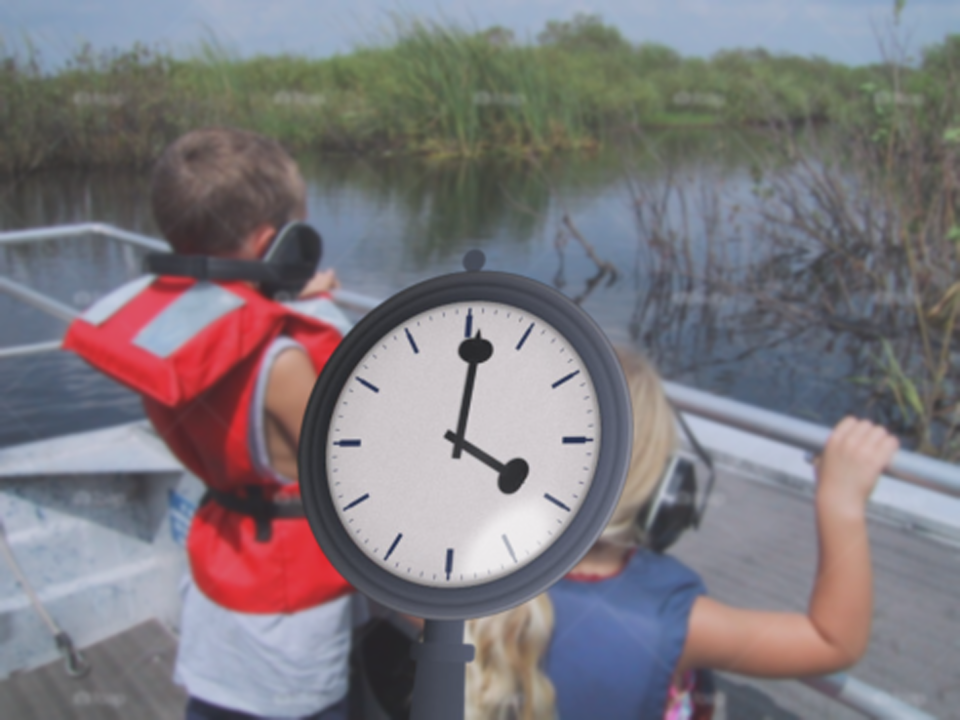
4:01
